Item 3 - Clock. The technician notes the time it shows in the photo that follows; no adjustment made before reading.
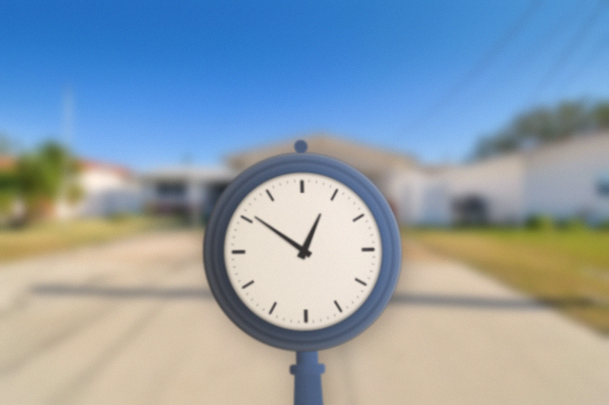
12:51
